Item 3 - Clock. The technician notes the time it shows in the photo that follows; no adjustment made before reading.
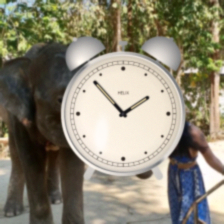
1:53
